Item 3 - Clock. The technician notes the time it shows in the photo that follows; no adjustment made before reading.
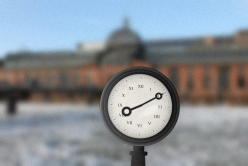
8:10
